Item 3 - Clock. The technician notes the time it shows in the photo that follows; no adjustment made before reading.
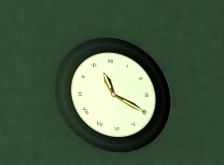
11:20
